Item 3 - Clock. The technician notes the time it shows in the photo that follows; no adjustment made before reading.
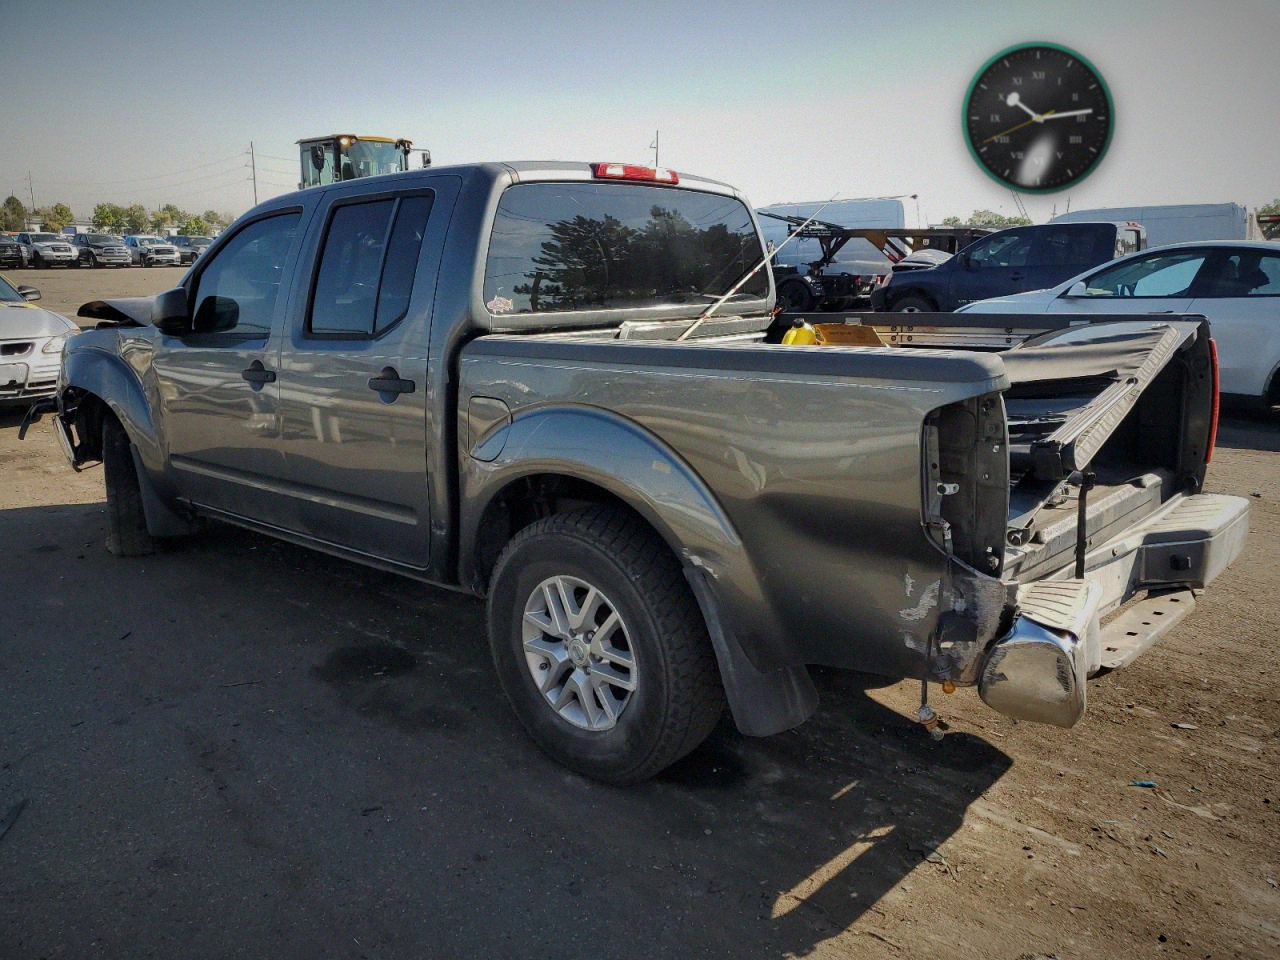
10:13:41
